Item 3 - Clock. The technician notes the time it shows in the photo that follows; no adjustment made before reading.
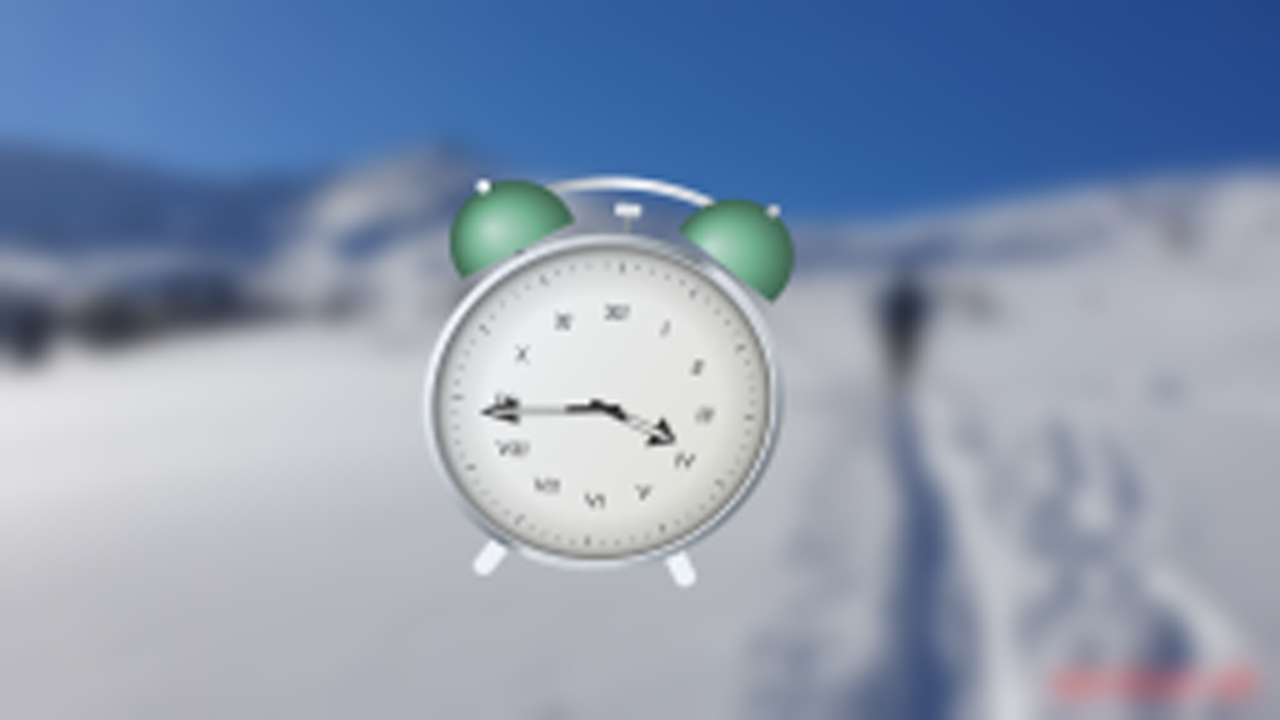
3:44
